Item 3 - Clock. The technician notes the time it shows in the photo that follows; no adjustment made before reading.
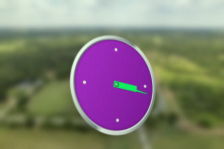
3:17
